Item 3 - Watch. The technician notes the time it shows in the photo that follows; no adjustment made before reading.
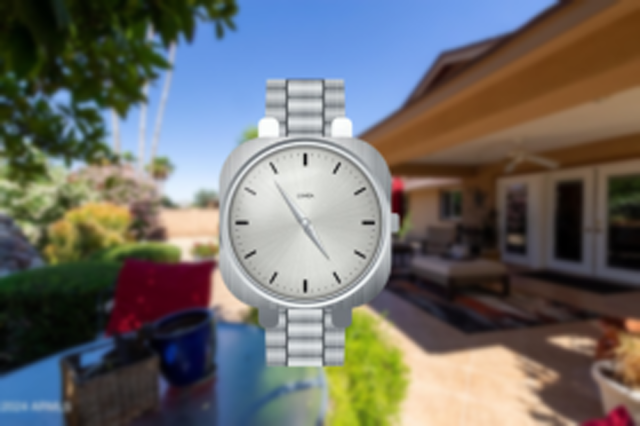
4:54
